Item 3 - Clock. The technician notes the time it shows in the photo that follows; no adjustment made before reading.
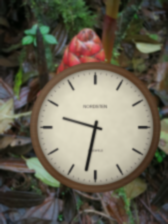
9:32
